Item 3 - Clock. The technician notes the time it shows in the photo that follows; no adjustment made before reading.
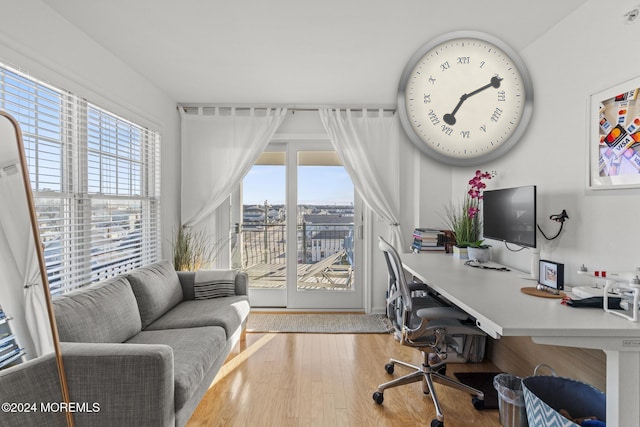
7:11
